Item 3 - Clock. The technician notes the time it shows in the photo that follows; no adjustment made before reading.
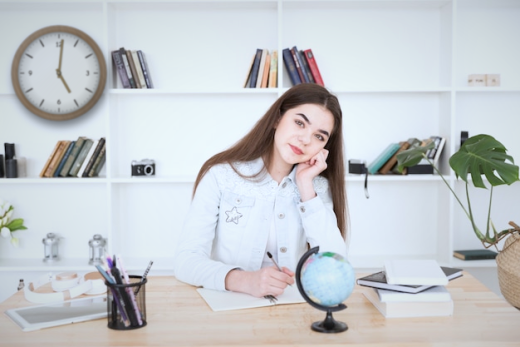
5:01
